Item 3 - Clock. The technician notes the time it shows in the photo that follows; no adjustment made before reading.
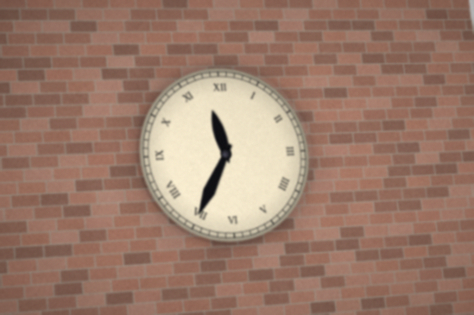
11:35
